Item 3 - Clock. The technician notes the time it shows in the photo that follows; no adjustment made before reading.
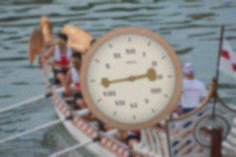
2:44
